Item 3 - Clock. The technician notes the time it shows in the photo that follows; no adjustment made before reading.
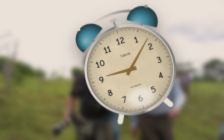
9:08
